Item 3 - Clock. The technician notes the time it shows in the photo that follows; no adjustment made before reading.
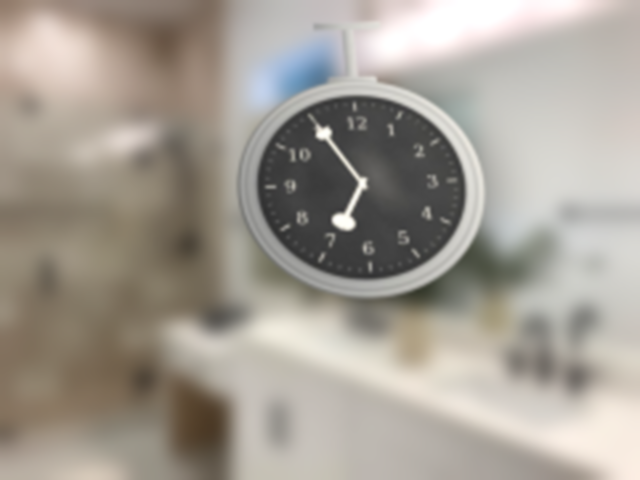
6:55
